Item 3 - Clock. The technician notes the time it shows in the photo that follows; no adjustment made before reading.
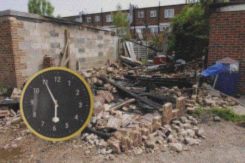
5:55
